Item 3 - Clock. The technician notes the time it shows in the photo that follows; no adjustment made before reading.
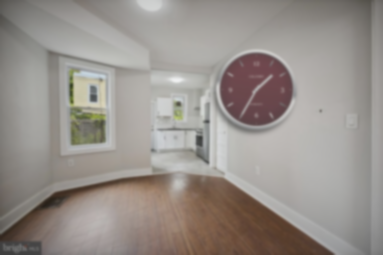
1:35
